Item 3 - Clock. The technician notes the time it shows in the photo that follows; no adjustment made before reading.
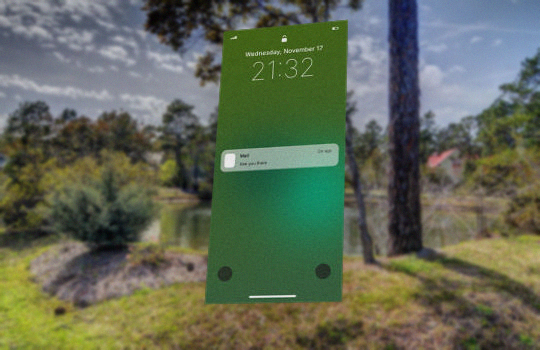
21:32
